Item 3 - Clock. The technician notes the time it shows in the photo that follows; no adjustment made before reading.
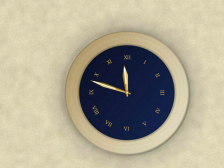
11:48
